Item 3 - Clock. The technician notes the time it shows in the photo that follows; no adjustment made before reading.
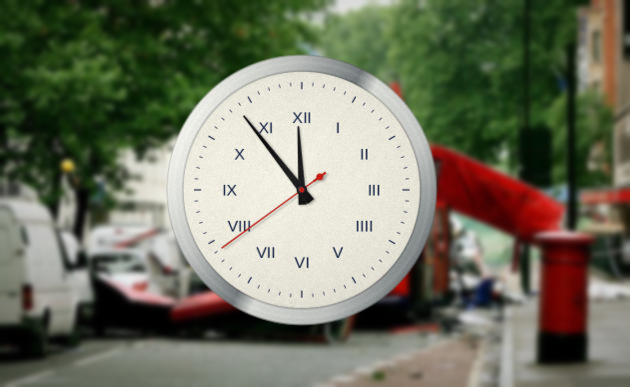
11:53:39
